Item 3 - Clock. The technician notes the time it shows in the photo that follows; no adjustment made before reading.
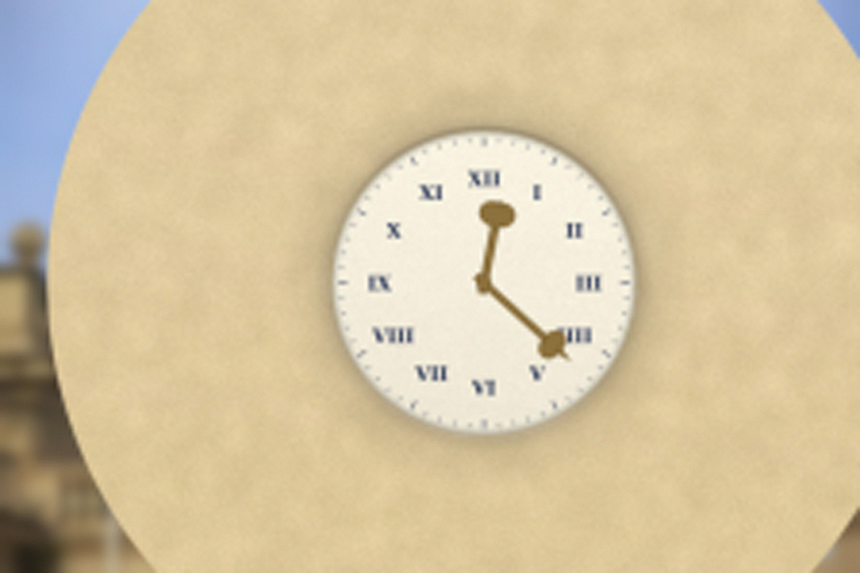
12:22
